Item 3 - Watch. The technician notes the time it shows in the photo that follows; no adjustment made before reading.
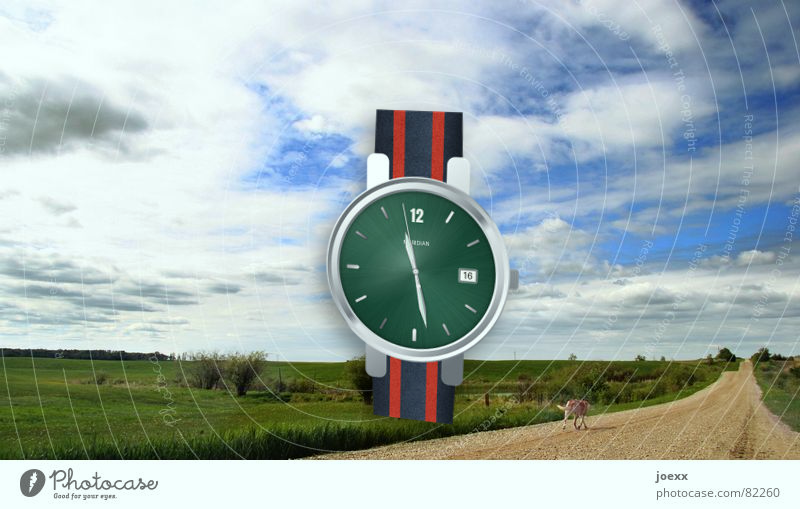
11:27:58
